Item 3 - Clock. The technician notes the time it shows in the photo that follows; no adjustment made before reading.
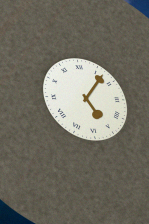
5:07
